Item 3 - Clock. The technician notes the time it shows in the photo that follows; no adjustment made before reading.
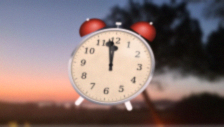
11:58
